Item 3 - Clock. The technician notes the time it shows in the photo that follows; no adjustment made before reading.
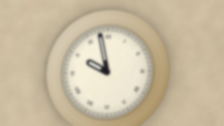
9:58
